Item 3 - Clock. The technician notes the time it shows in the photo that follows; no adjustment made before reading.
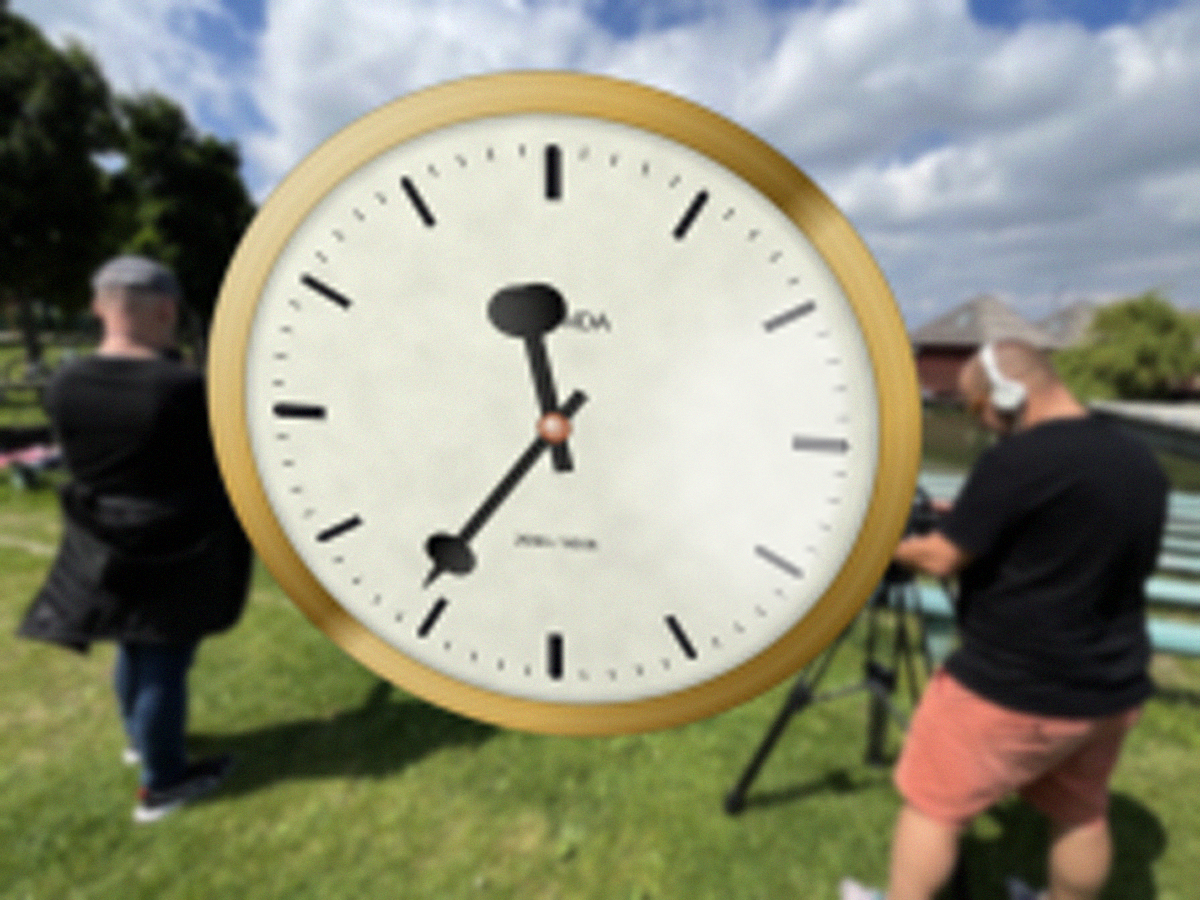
11:36
